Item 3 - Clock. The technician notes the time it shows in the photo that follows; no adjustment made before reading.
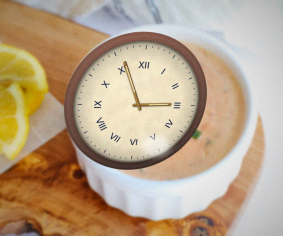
2:56
